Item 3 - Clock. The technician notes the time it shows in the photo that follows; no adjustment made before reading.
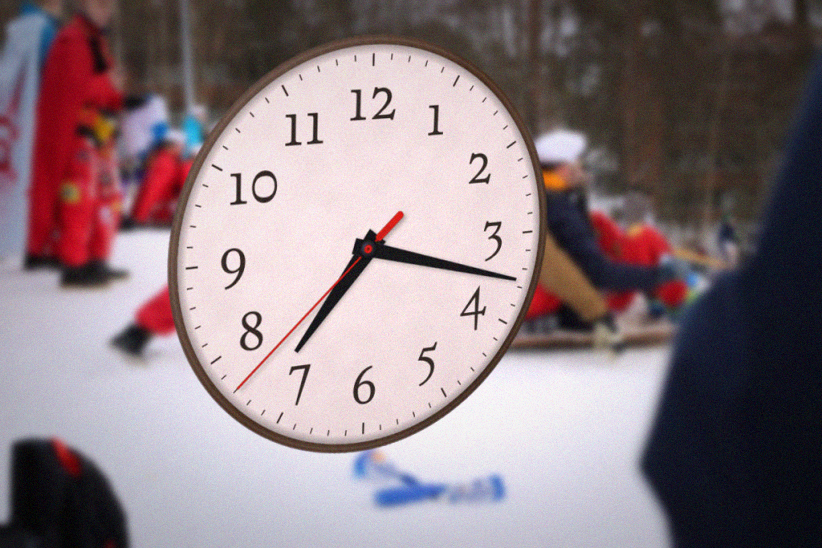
7:17:38
